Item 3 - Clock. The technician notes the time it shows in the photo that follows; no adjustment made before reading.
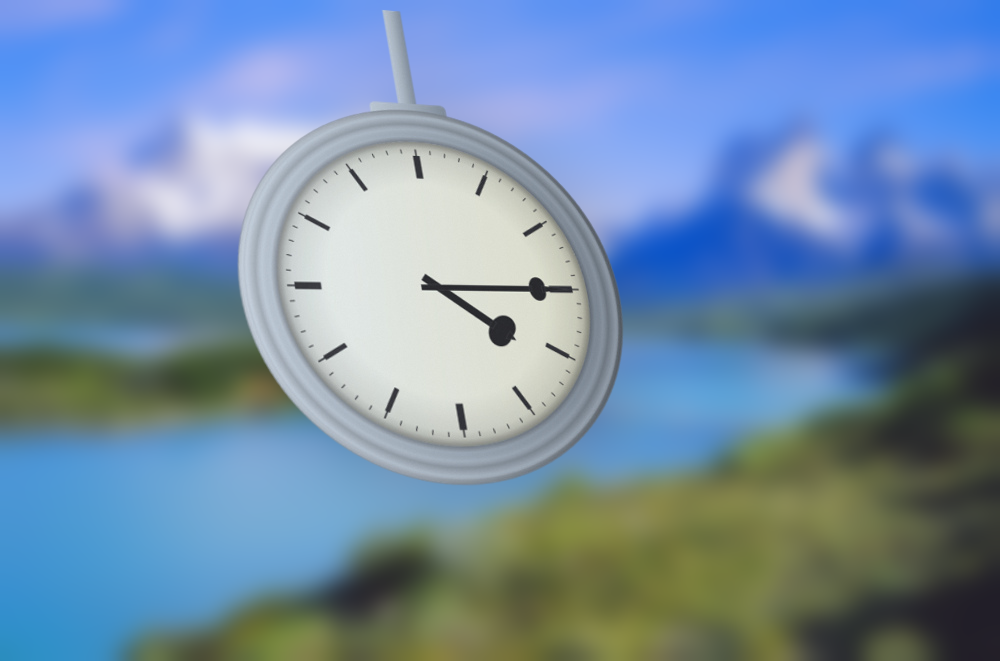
4:15
